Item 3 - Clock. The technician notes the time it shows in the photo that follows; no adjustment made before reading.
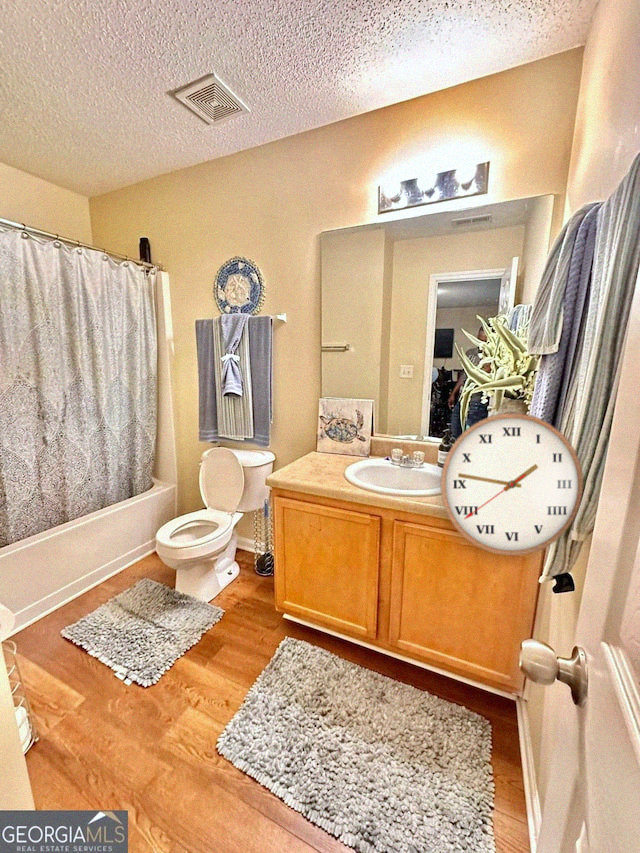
1:46:39
